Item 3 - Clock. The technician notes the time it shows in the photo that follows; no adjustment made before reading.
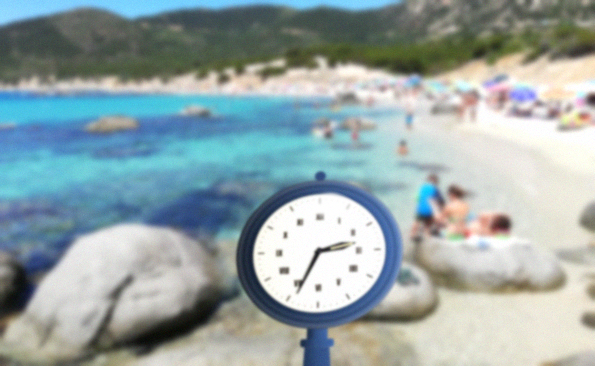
2:34
